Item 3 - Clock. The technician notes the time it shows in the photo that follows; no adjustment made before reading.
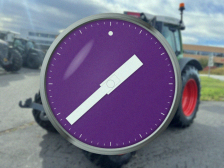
1:38
